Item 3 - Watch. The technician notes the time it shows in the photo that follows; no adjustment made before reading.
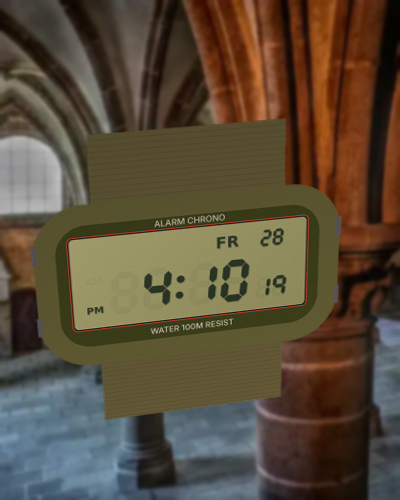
4:10:19
